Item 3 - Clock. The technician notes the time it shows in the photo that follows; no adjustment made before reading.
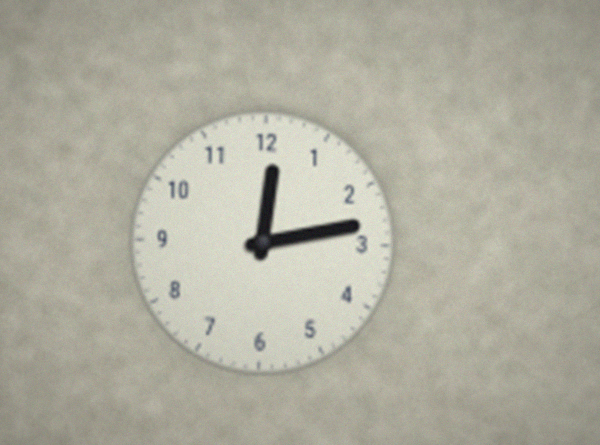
12:13
